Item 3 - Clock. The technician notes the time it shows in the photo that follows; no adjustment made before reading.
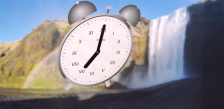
7:00
